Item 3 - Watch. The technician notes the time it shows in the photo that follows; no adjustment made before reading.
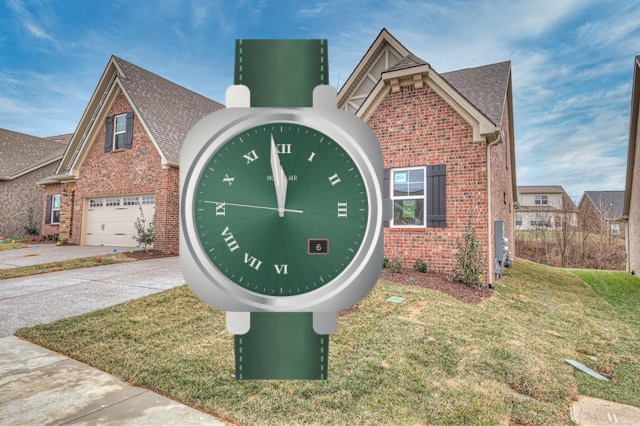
11:58:46
